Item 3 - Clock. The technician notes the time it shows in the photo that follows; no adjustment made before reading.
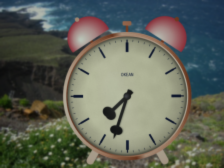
7:33
